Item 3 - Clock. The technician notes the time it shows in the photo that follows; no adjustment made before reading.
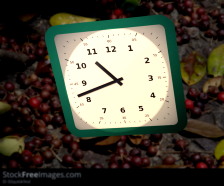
10:42
